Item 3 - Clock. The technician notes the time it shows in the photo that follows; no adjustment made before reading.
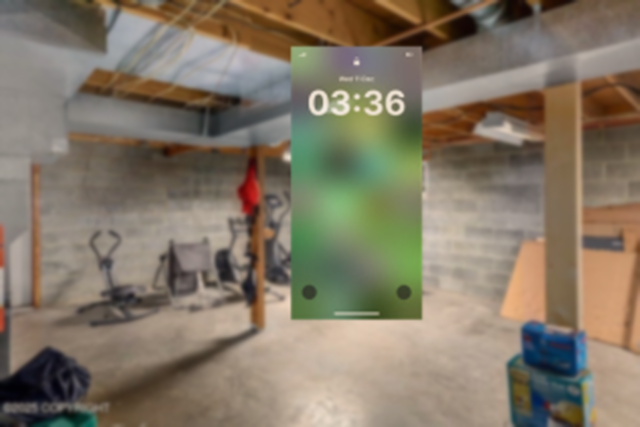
3:36
